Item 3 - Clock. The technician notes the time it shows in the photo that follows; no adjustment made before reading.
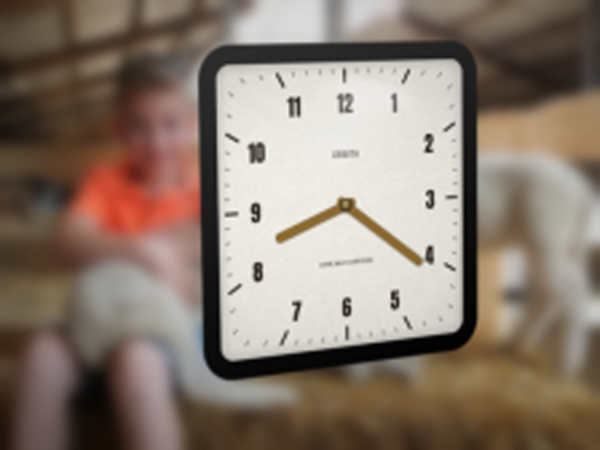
8:21
